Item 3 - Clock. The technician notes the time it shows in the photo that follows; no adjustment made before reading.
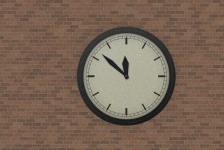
11:52
